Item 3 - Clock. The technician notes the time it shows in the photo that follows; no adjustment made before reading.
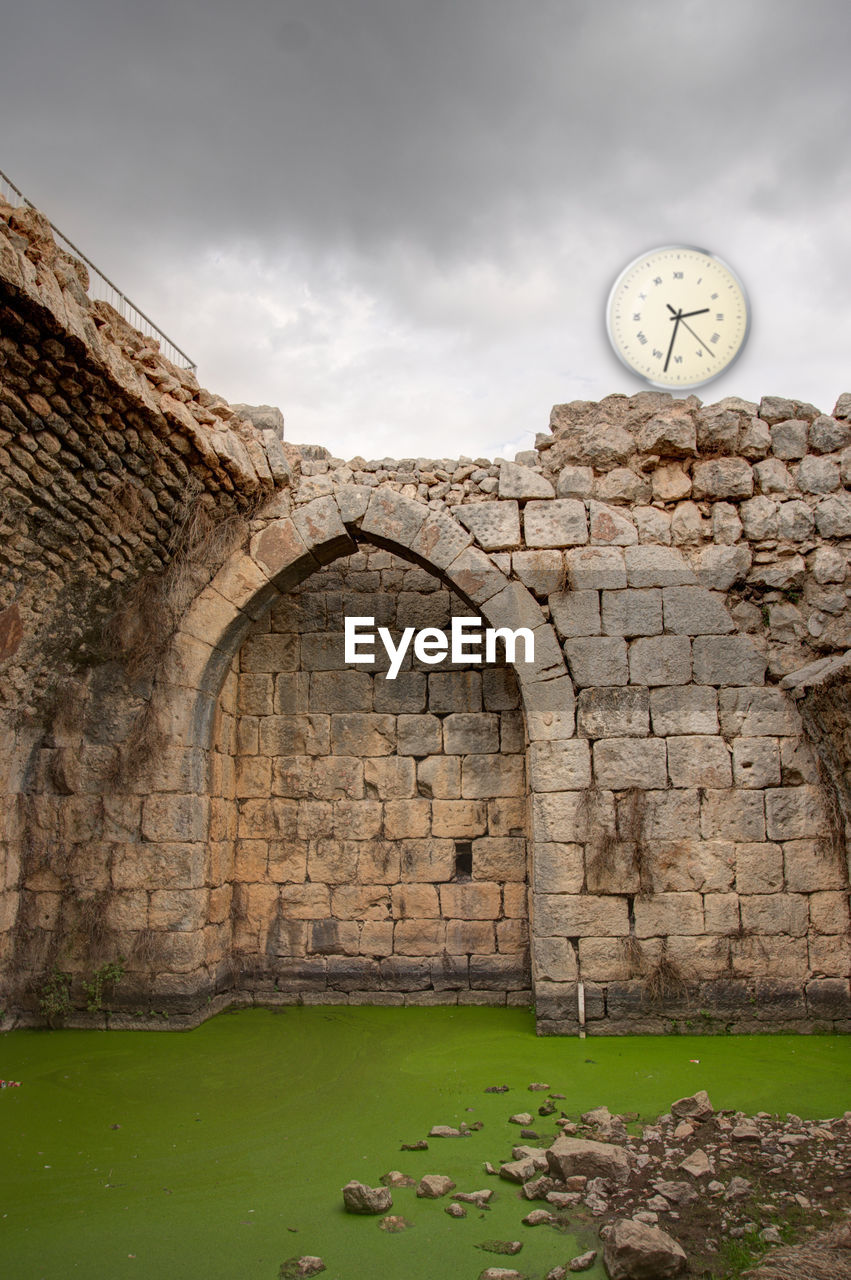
2:32:23
